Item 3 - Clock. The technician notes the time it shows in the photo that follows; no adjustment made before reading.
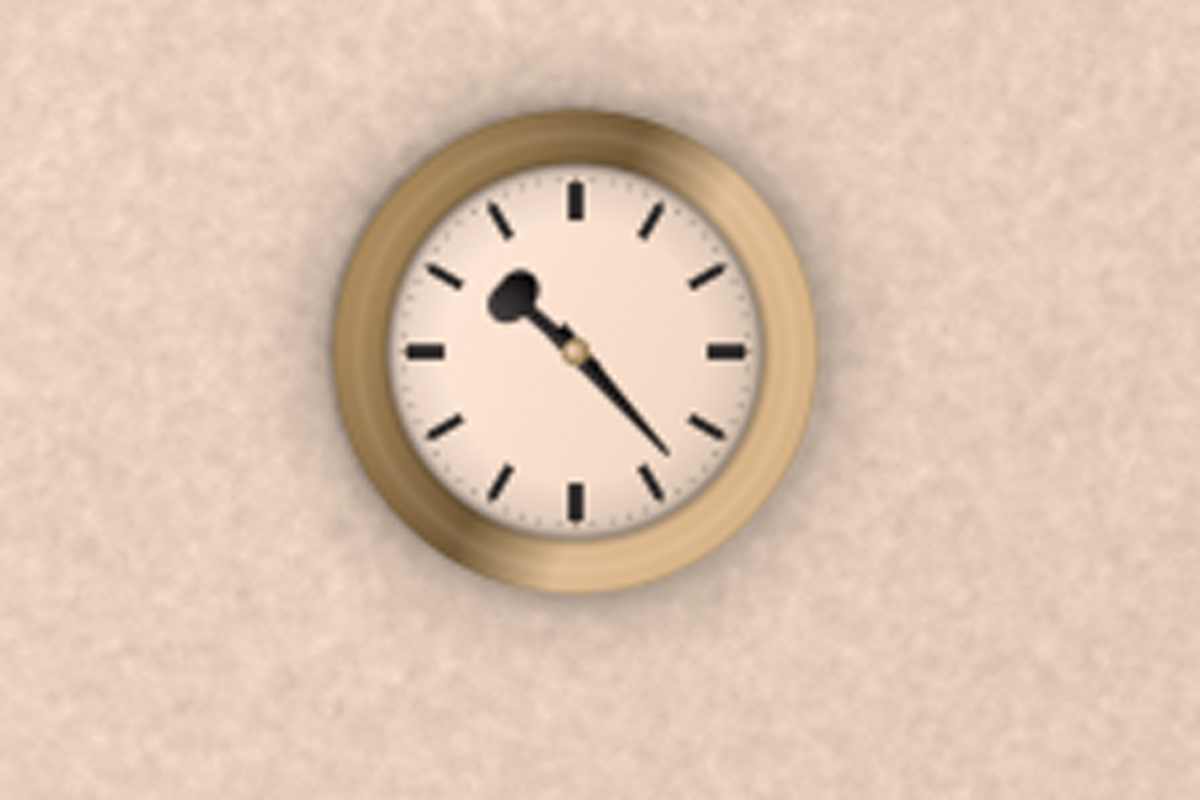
10:23
